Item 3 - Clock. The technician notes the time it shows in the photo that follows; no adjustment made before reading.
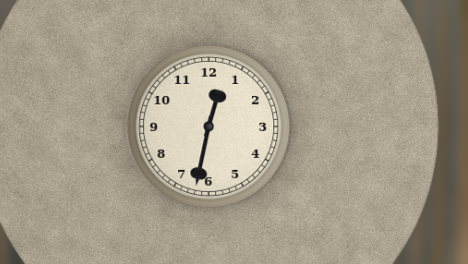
12:32
